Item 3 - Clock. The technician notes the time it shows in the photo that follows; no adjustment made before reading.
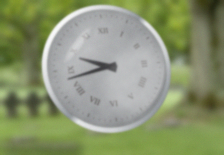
9:43
